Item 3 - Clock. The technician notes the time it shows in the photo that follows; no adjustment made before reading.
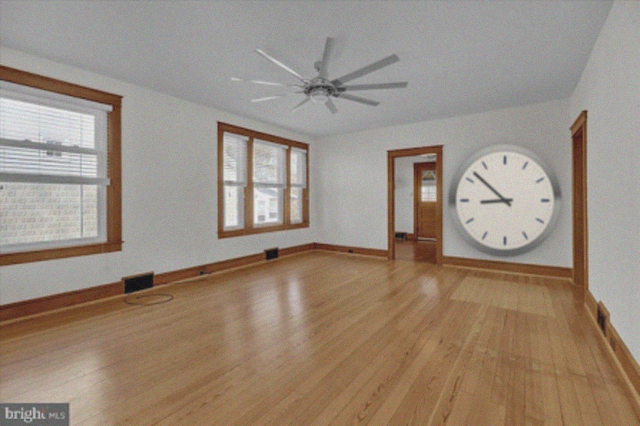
8:52
